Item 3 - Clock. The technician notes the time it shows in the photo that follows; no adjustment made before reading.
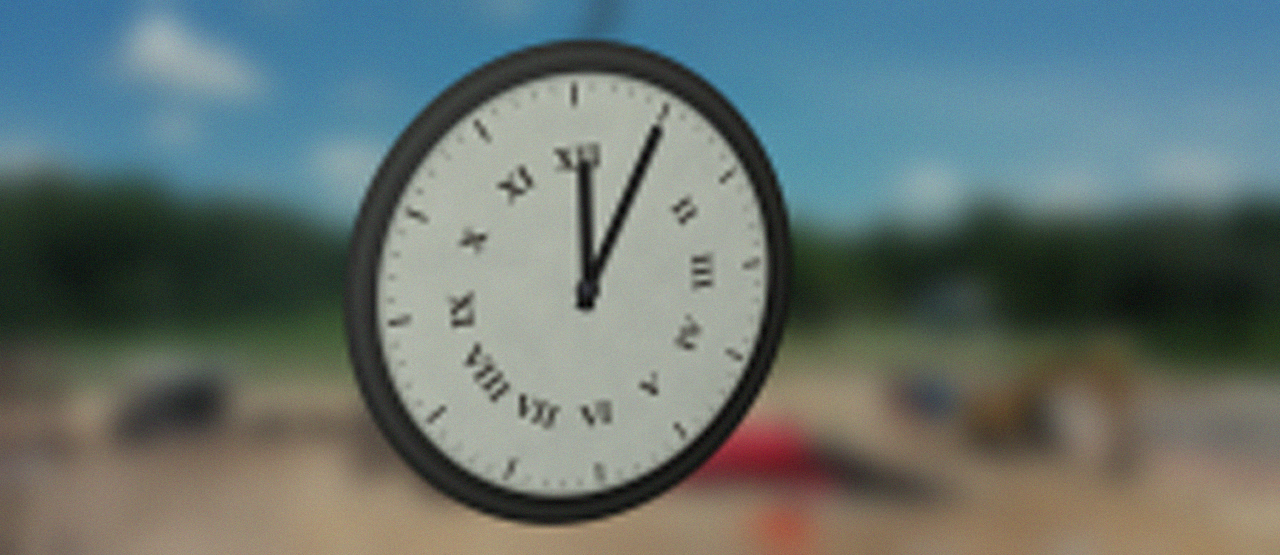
12:05
